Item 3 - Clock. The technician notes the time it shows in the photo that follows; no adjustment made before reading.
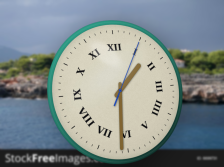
1:31:05
